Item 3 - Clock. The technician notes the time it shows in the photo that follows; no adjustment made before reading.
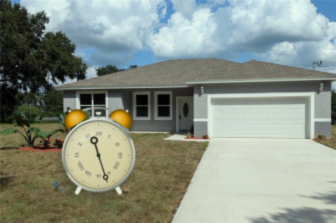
11:27
